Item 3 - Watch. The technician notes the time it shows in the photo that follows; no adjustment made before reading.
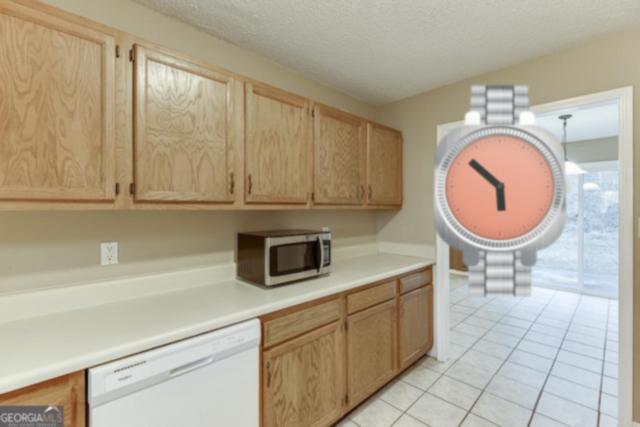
5:52
